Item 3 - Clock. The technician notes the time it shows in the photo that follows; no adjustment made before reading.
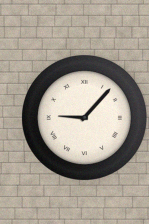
9:07
